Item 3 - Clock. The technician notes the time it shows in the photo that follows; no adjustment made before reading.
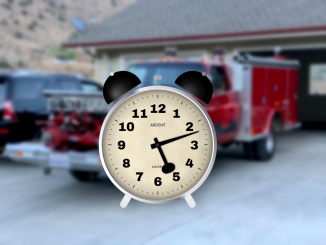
5:12
